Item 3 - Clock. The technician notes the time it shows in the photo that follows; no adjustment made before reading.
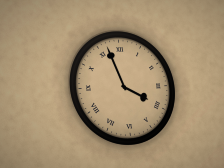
3:57
